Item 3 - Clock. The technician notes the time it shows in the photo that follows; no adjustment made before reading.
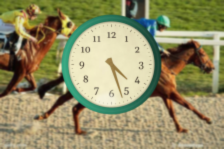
4:27
